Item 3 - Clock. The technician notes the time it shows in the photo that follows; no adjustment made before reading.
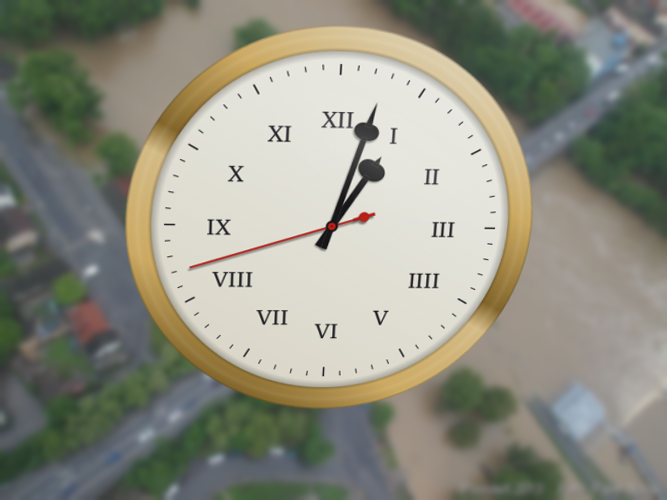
1:02:42
